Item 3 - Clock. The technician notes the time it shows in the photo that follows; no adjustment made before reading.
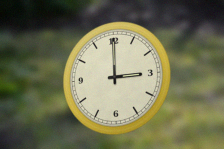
3:00
